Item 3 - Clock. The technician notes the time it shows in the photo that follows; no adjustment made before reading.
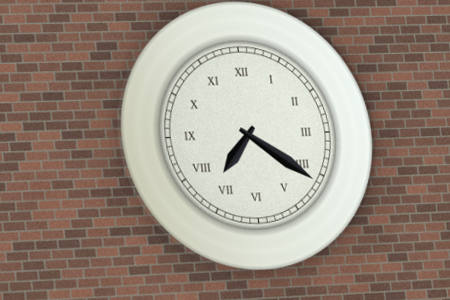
7:21
